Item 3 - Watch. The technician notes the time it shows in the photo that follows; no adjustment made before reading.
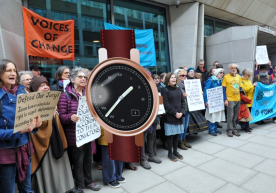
1:37
